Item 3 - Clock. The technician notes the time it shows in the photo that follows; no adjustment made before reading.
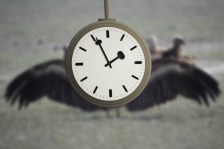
1:56
